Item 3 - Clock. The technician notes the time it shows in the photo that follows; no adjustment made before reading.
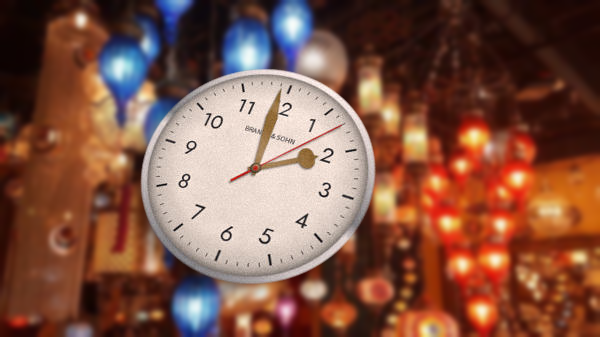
1:59:07
